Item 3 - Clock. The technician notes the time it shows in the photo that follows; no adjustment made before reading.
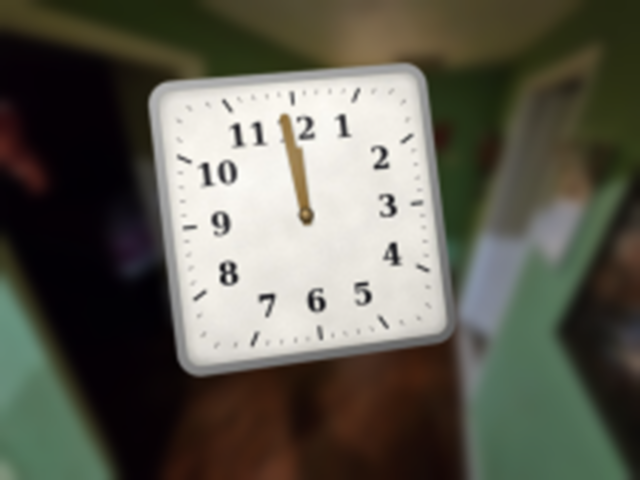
11:59
